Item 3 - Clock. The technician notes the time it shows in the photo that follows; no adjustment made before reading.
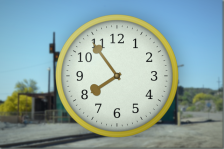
7:54
